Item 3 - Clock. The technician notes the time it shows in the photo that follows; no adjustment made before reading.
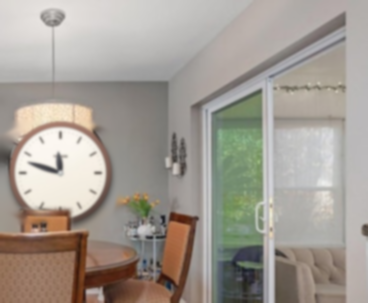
11:48
